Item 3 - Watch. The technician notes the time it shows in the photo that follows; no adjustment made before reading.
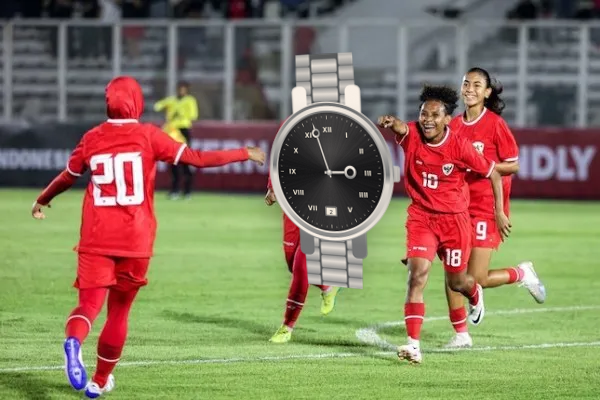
2:57
